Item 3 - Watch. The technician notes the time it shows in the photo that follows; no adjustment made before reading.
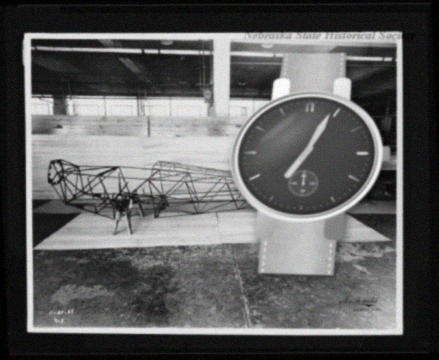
7:04
